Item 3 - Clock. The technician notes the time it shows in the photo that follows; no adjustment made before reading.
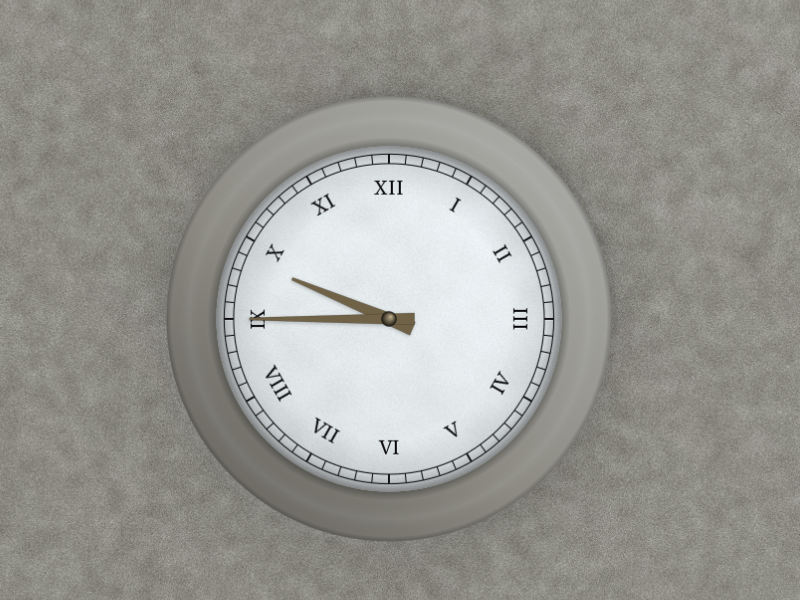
9:45
